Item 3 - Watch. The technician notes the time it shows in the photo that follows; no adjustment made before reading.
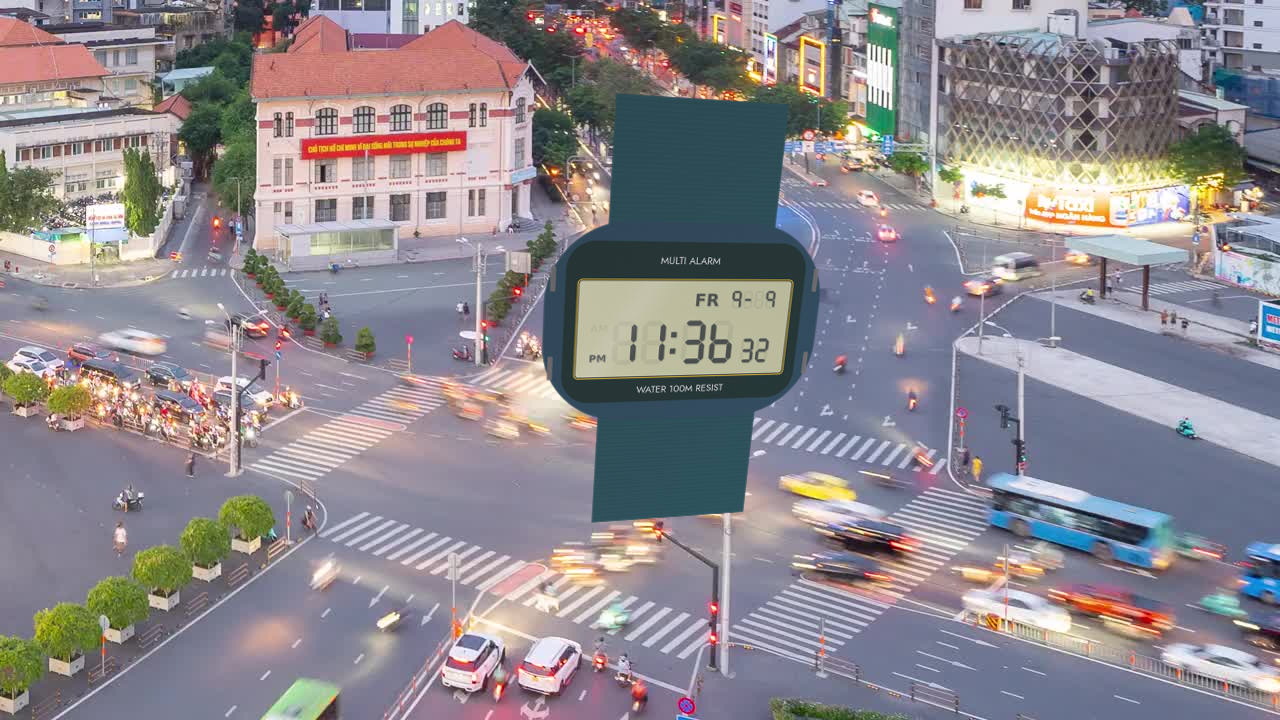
11:36:32
